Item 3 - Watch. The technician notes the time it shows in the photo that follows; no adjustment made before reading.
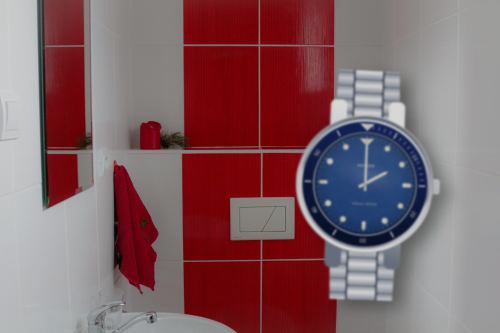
2:00
